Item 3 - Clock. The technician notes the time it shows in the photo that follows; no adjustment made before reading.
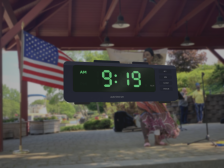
9:19
